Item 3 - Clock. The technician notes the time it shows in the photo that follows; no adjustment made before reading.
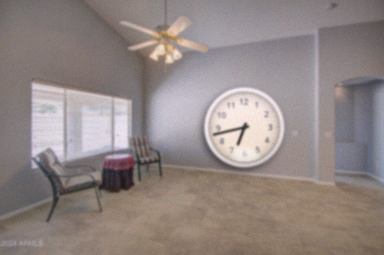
6:43
